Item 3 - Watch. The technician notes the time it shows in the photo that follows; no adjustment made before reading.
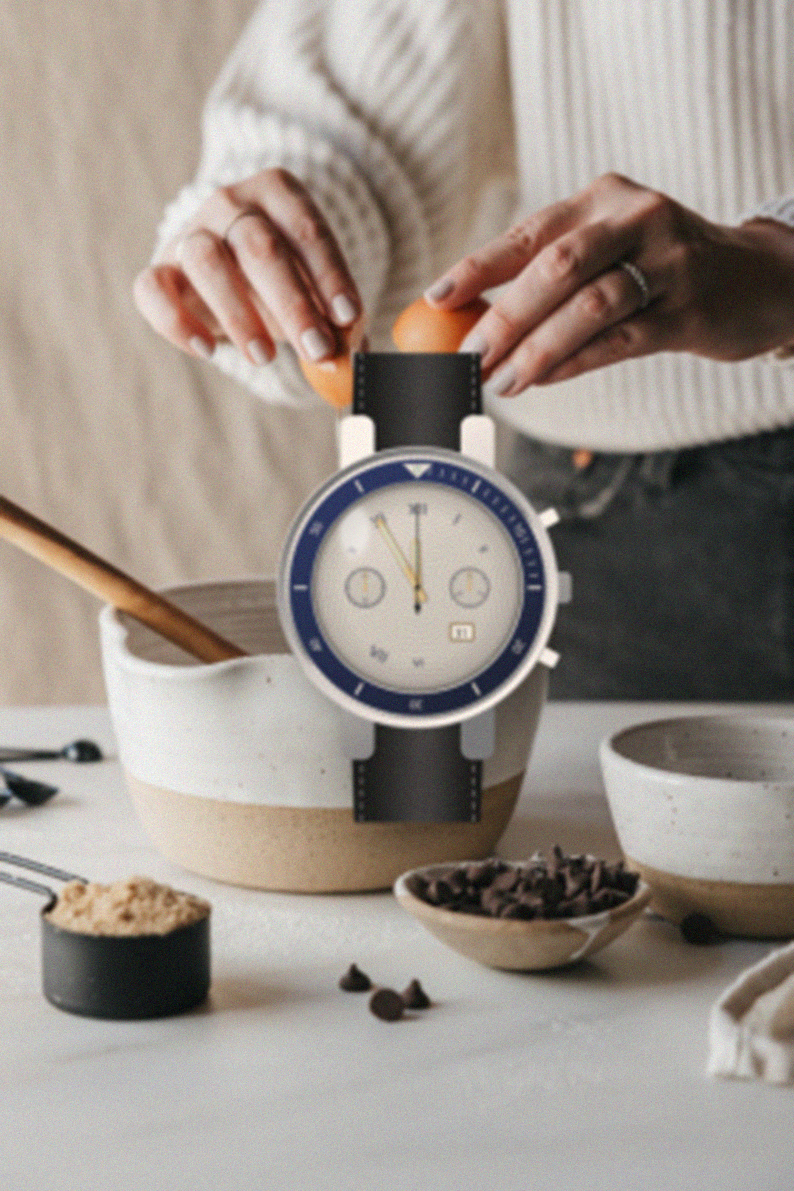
11:55
